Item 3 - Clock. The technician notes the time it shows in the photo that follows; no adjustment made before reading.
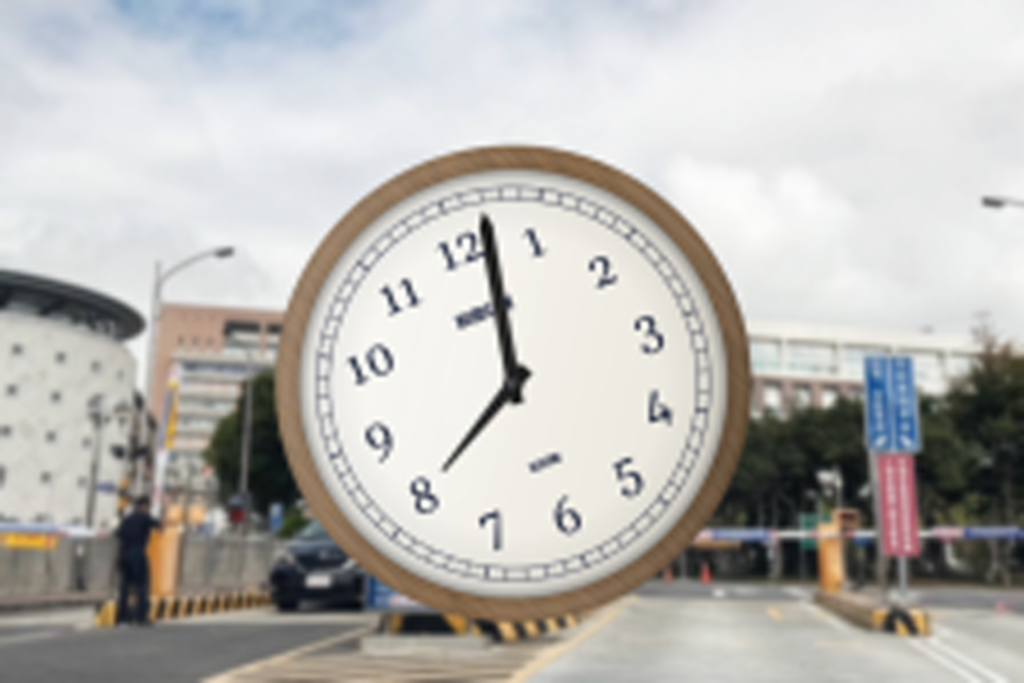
8:02
